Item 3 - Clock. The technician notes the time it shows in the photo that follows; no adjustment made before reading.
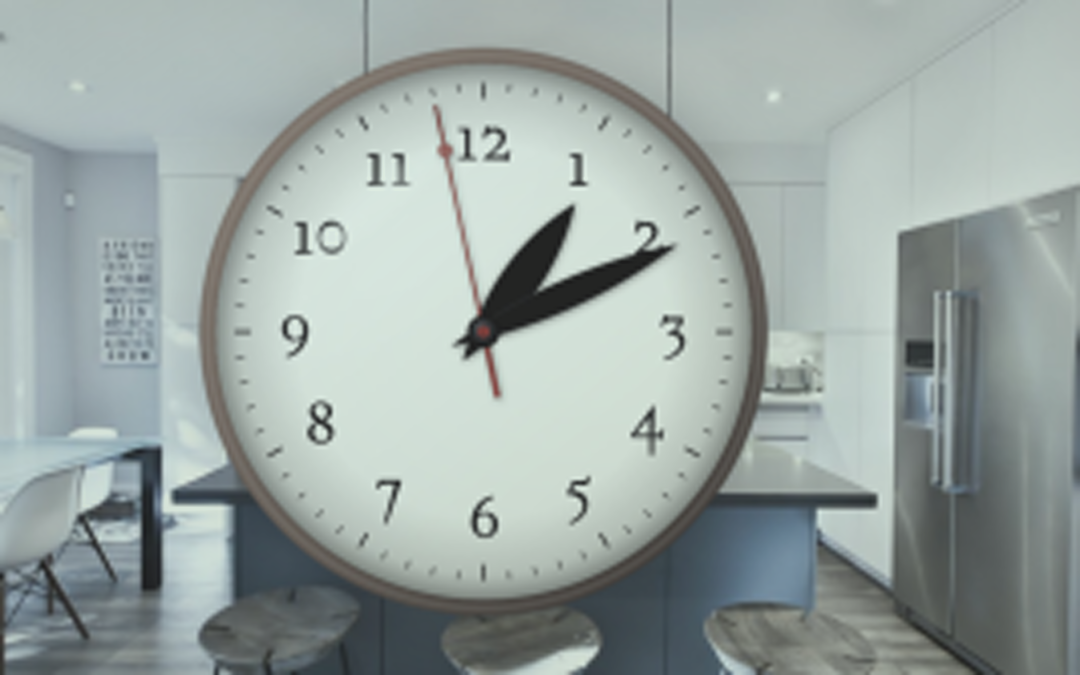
1:10:58
